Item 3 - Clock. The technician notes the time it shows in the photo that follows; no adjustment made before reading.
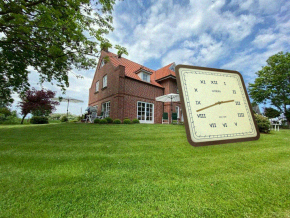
2:42
